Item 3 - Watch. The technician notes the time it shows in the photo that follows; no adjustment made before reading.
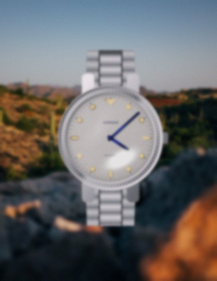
4:08
